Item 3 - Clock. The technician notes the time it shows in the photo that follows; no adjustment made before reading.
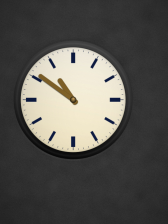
10:51
